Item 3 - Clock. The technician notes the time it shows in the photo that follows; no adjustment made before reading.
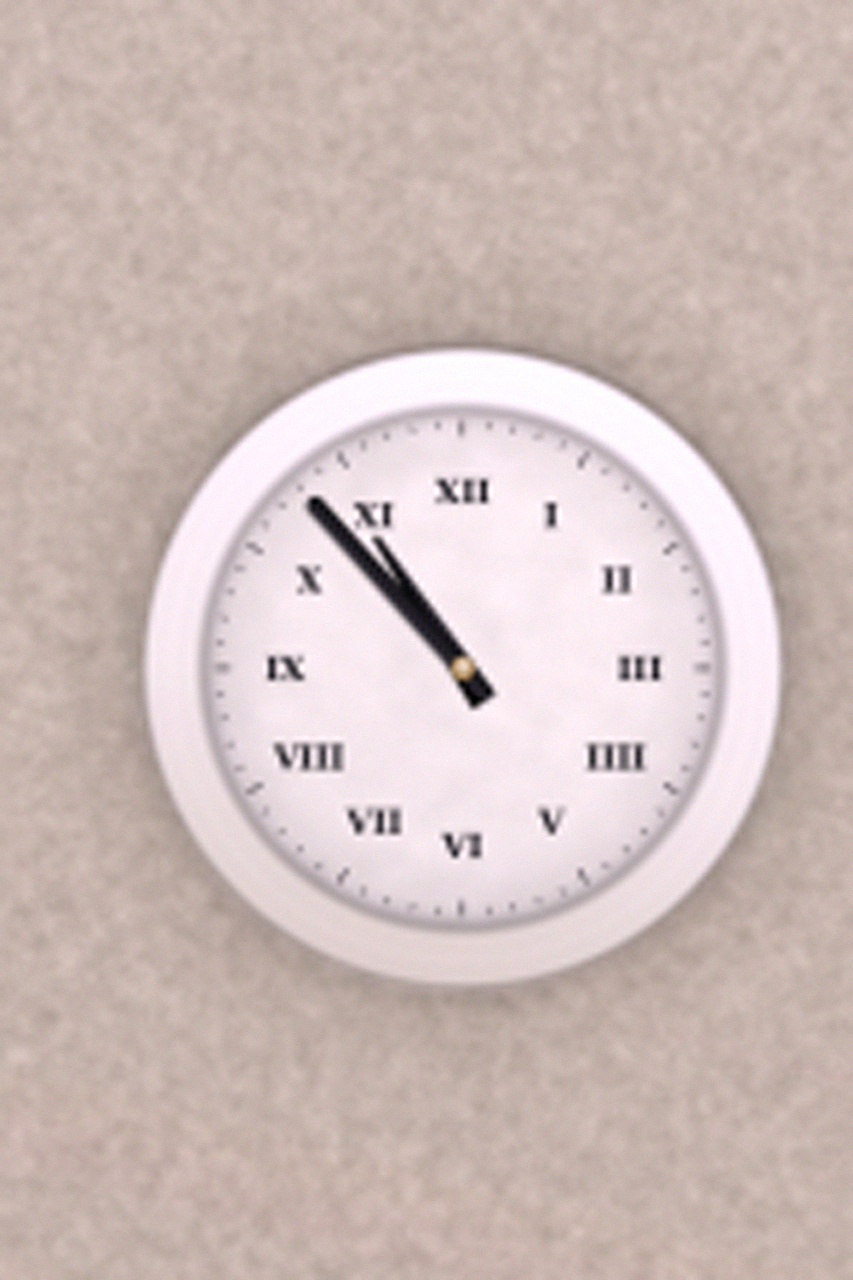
10:53
